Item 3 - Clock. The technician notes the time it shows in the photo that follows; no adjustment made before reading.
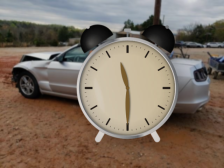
11:30
